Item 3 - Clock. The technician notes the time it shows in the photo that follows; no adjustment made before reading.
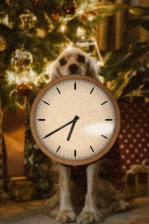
6:40
